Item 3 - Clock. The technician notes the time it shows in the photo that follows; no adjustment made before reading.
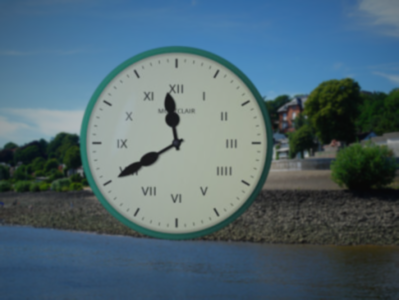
11:40
